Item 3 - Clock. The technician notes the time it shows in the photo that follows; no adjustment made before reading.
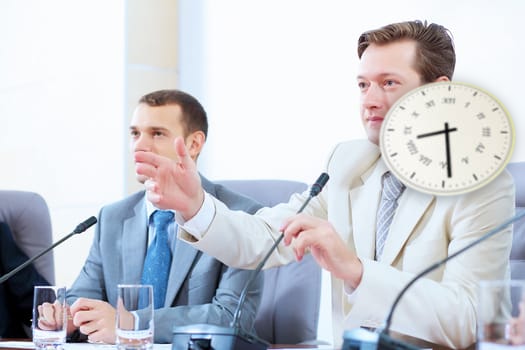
8:29
